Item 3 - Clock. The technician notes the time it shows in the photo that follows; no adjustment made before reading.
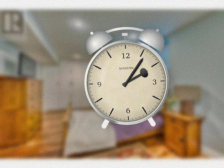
2:06
